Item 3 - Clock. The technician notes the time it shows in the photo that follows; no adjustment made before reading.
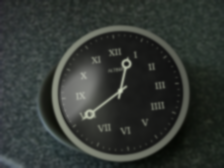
12:40
